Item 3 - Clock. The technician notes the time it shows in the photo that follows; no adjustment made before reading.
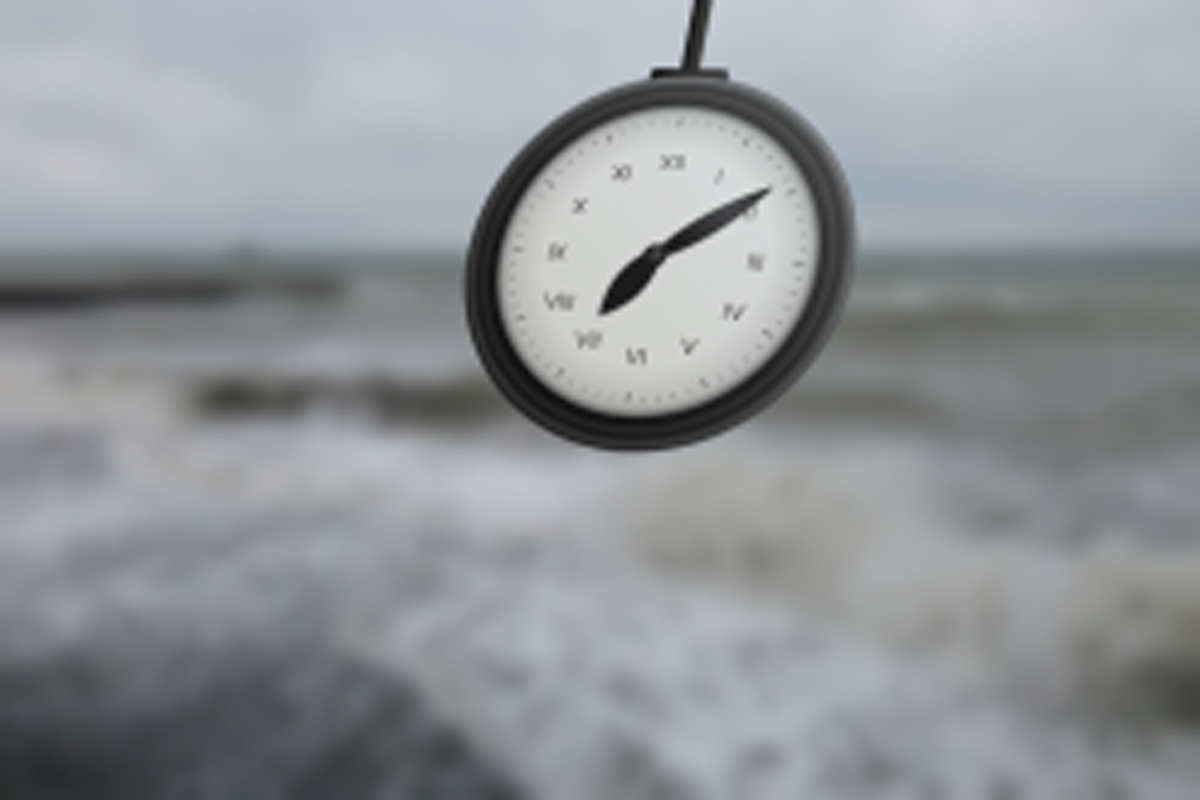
7:09
